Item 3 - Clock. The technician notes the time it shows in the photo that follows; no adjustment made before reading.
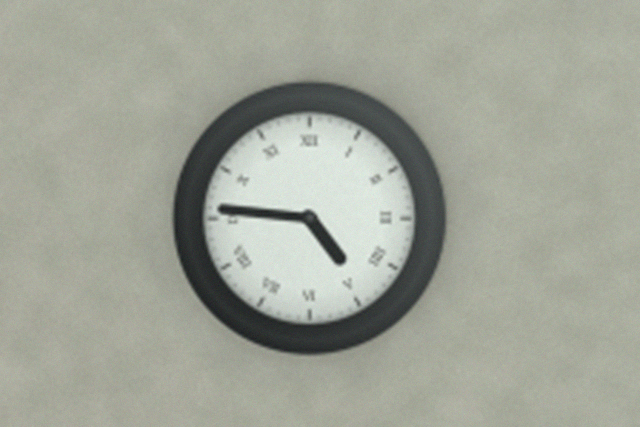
4:46
